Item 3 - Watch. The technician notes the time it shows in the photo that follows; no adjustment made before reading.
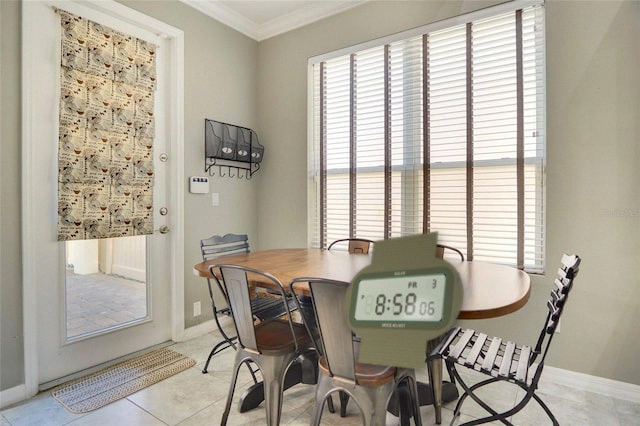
8:58:06
